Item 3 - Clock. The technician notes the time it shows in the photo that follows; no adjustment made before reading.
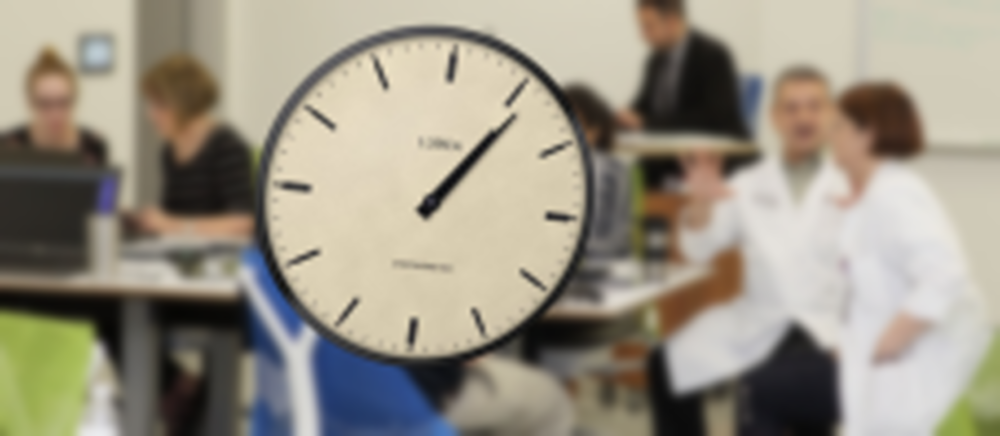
1:06
